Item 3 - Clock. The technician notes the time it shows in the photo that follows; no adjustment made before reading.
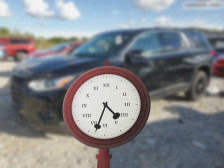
4:33
